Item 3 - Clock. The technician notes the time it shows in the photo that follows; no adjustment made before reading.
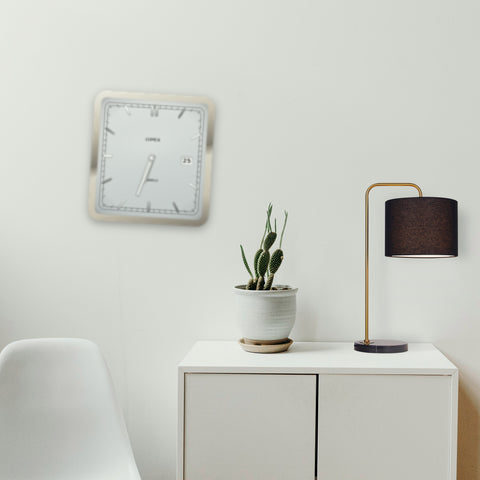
6:33
